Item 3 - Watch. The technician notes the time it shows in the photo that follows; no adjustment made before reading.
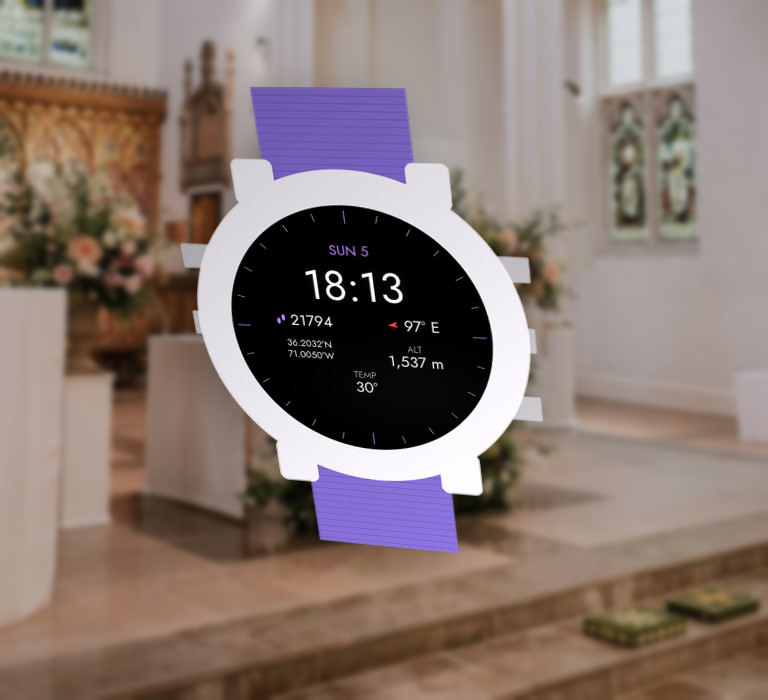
18:13
